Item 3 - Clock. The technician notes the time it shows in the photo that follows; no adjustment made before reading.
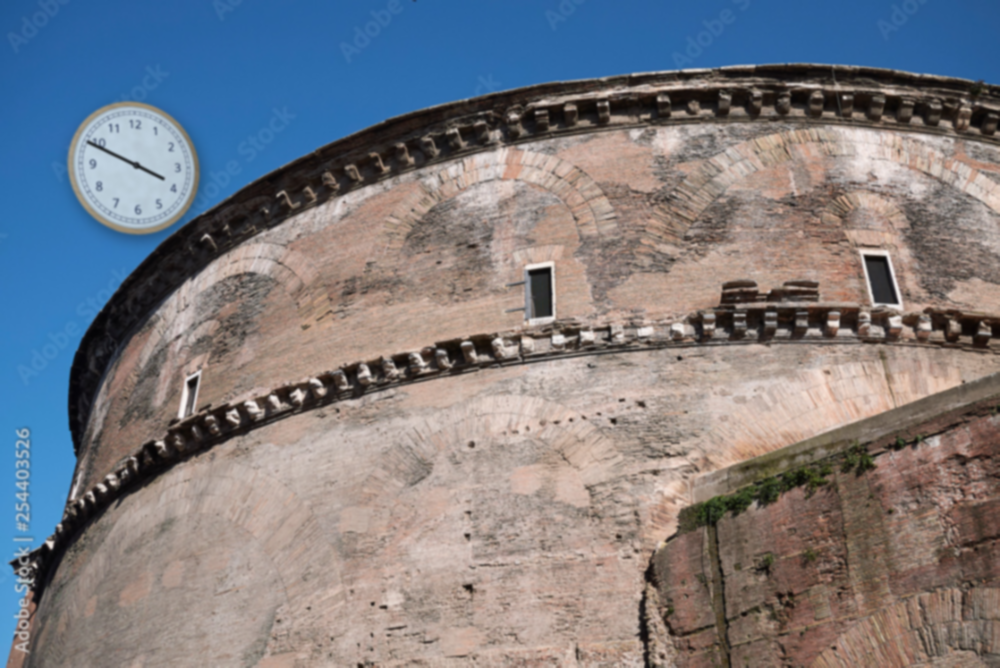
3:49
